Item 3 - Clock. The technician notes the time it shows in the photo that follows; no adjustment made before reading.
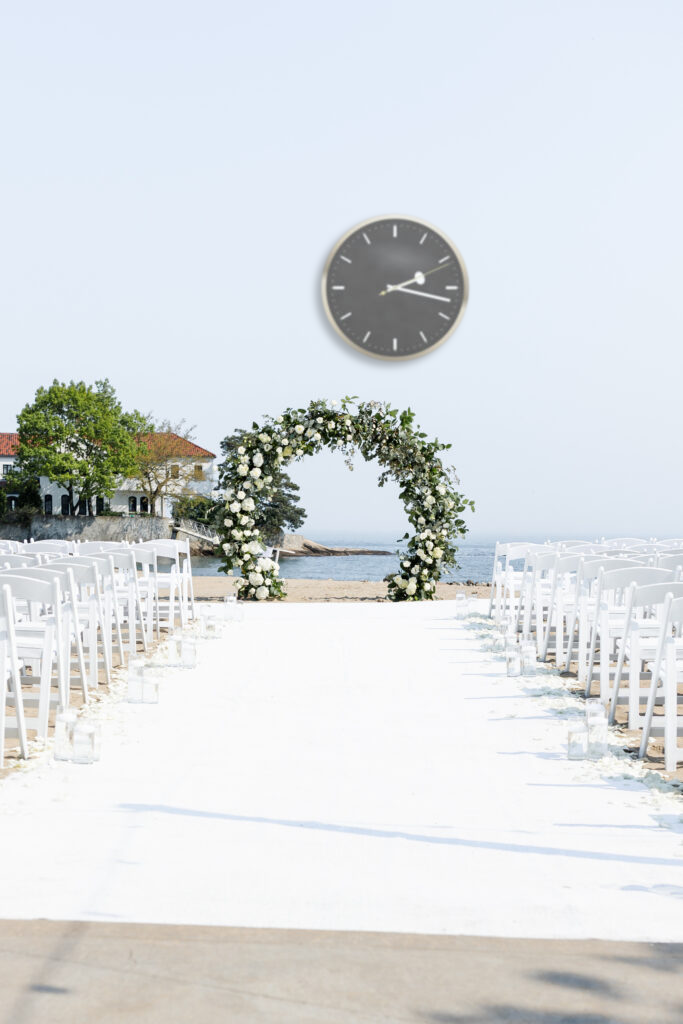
2:17:11
